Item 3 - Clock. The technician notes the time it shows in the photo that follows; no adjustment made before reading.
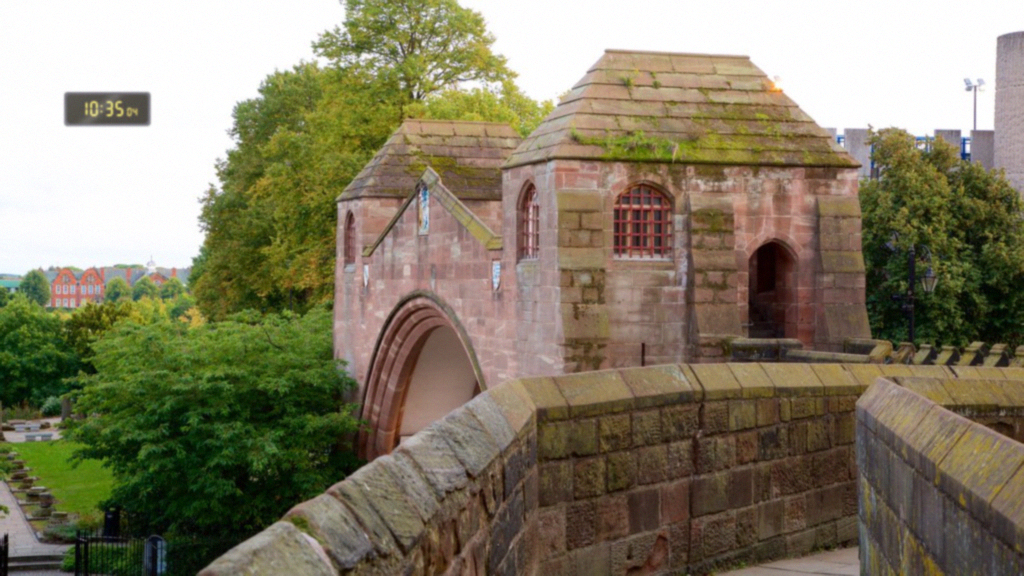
10:35
